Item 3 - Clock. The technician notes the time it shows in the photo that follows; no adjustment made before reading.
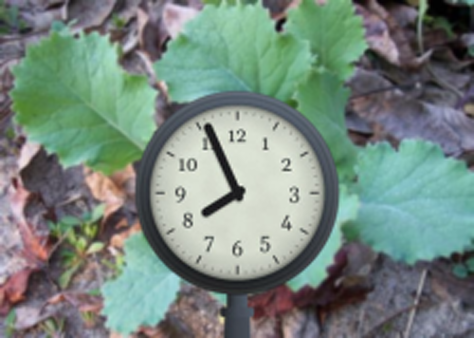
7:56
